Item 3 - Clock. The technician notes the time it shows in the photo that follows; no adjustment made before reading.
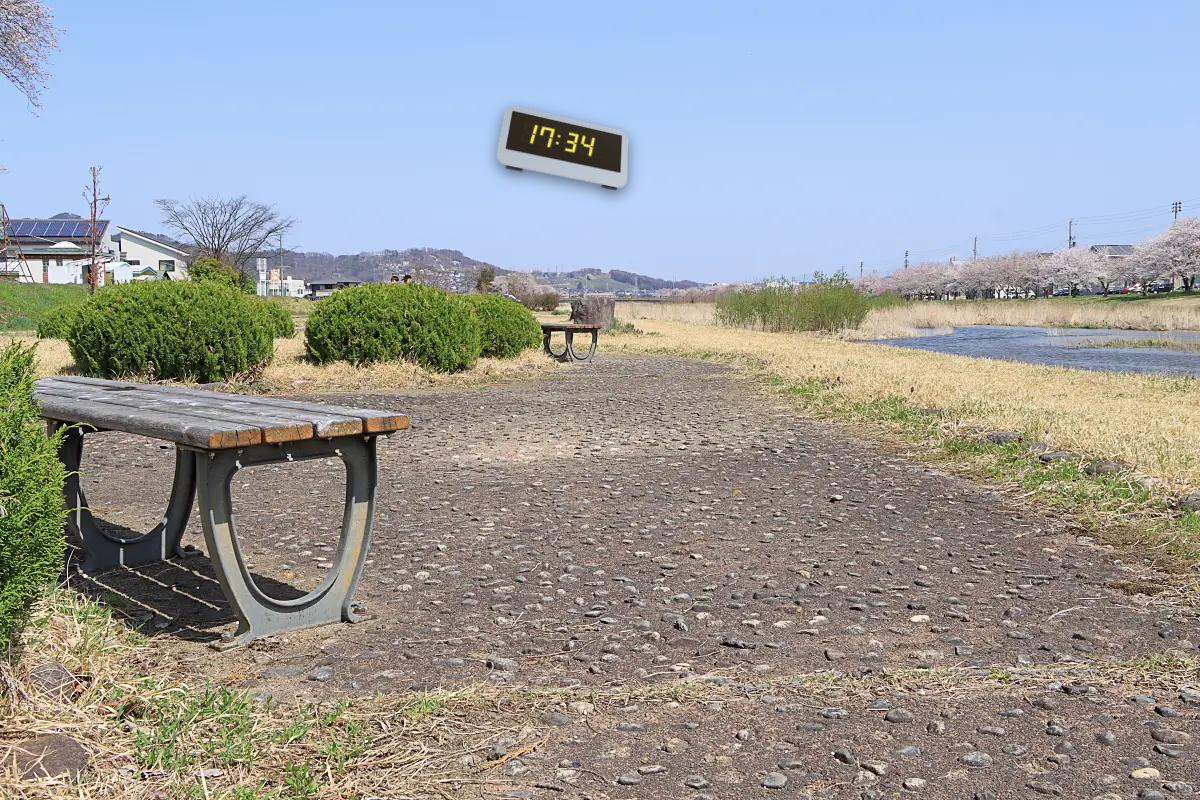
17:34
